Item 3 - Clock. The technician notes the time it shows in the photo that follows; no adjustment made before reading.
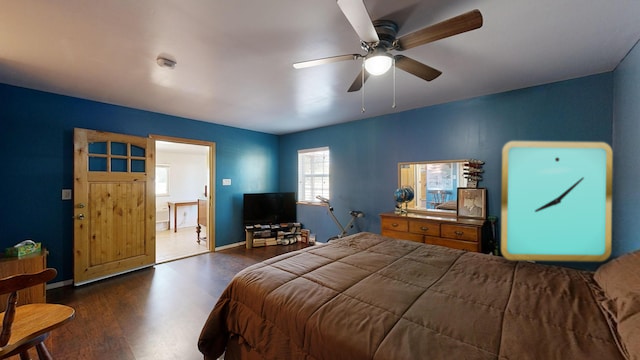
8:08
